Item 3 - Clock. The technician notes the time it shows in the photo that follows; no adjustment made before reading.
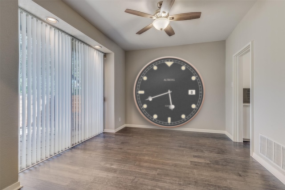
5:42
